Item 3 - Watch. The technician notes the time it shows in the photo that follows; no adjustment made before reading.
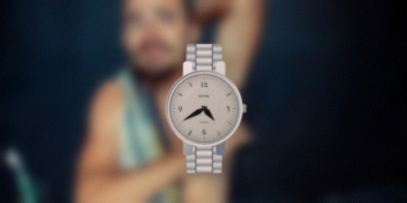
4:40
